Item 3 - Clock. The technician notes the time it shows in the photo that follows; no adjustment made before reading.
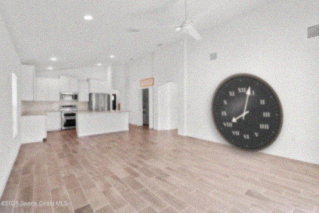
8:03
